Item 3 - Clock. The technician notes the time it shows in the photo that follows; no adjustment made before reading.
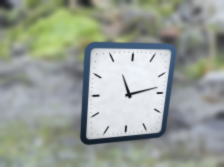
11:13
